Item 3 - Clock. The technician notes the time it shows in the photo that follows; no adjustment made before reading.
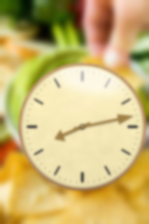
8:13
